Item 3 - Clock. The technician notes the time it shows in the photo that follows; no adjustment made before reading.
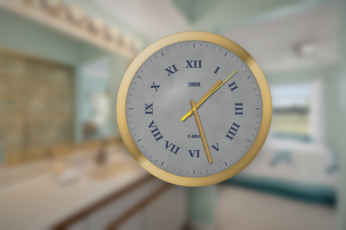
1:27:08
